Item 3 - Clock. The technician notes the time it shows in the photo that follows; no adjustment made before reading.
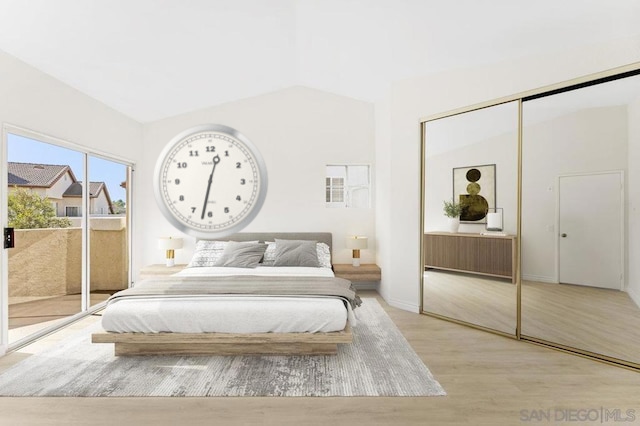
12:32
